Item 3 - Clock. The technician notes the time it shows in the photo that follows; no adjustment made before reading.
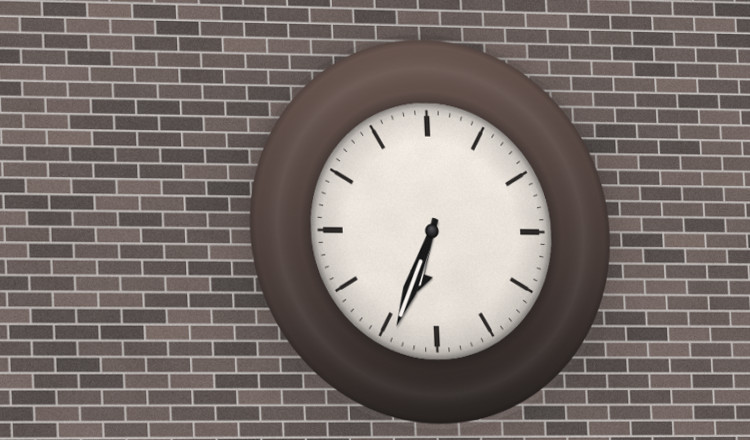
6:34
